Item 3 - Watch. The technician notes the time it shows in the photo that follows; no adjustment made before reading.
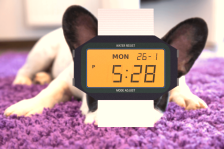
5:28
